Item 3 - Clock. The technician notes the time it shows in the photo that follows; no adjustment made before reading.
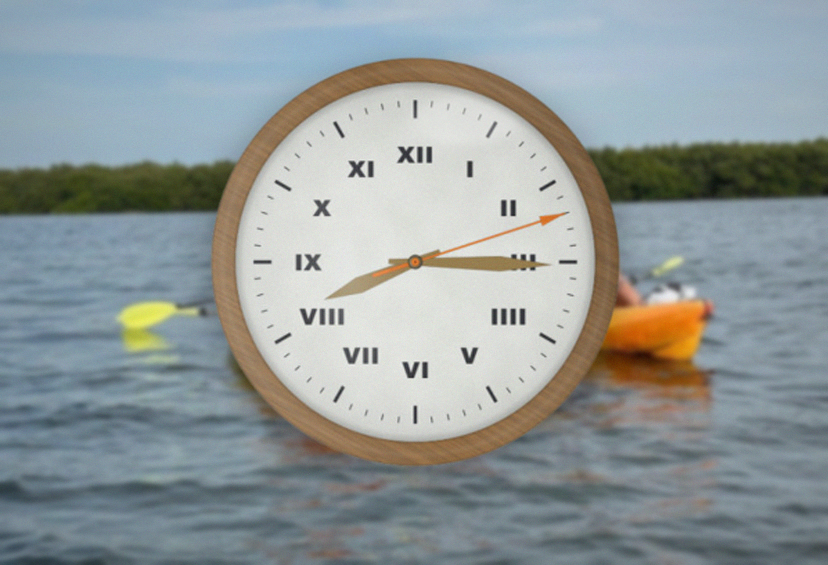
8:15:12
